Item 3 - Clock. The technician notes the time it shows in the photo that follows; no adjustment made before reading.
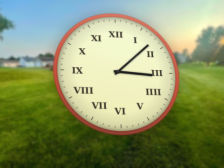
3:08
